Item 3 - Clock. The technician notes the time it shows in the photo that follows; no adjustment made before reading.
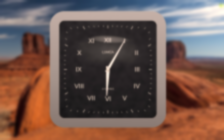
6:05
